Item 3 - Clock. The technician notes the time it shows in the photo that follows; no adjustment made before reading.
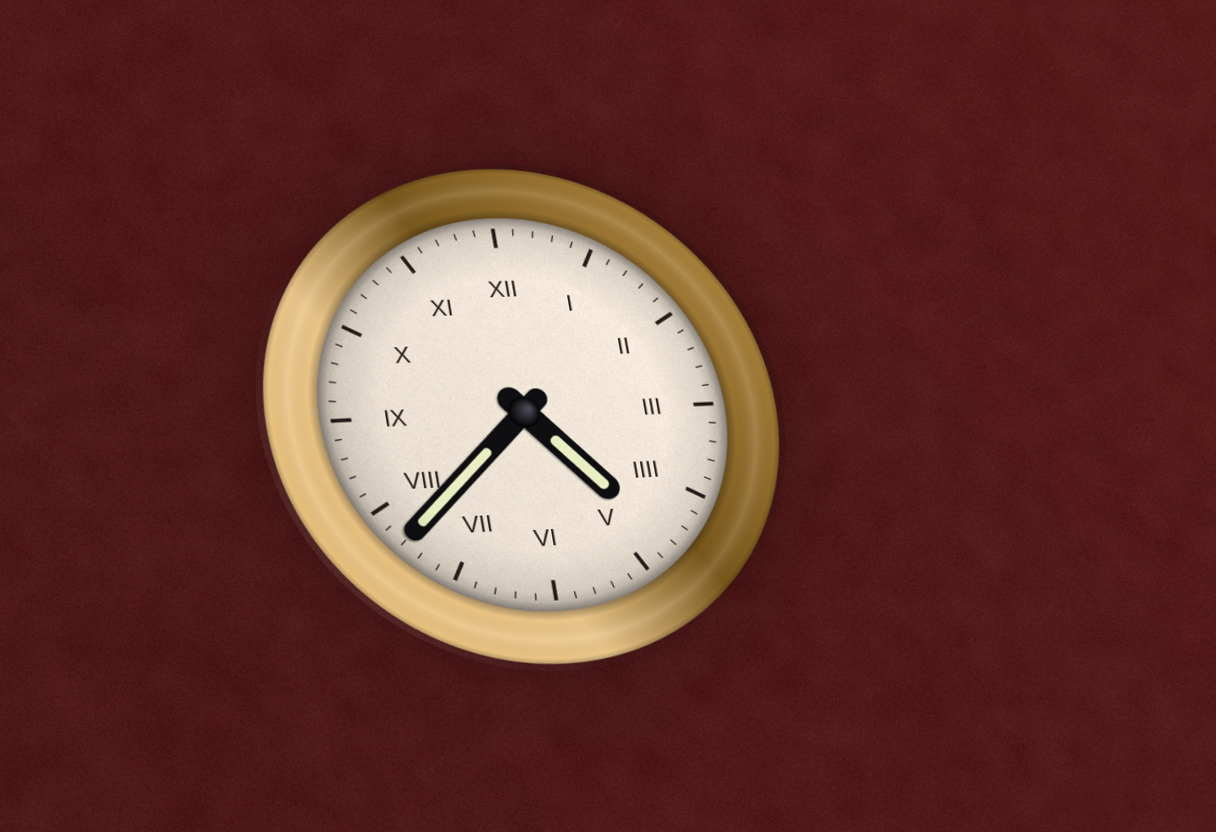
4:38
